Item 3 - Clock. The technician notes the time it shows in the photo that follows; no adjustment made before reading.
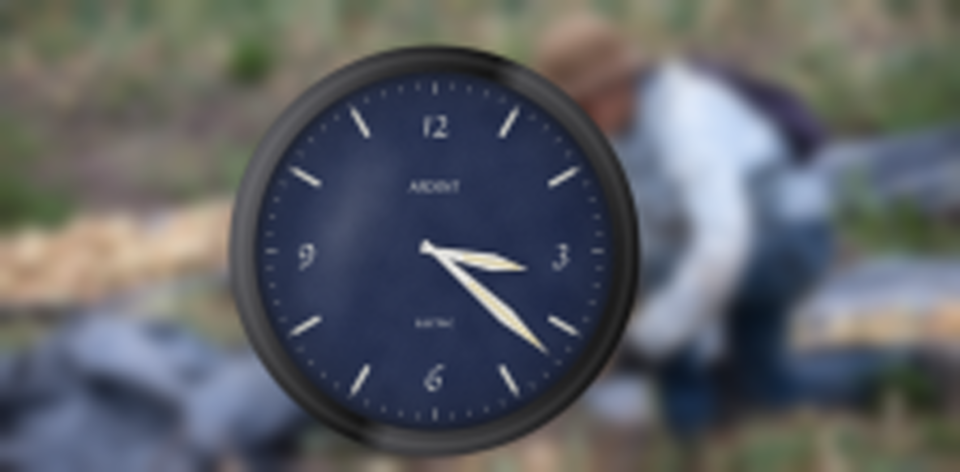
3:22
